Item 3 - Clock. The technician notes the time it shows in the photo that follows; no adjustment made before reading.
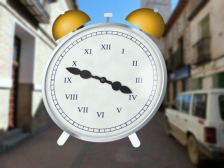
3:48
